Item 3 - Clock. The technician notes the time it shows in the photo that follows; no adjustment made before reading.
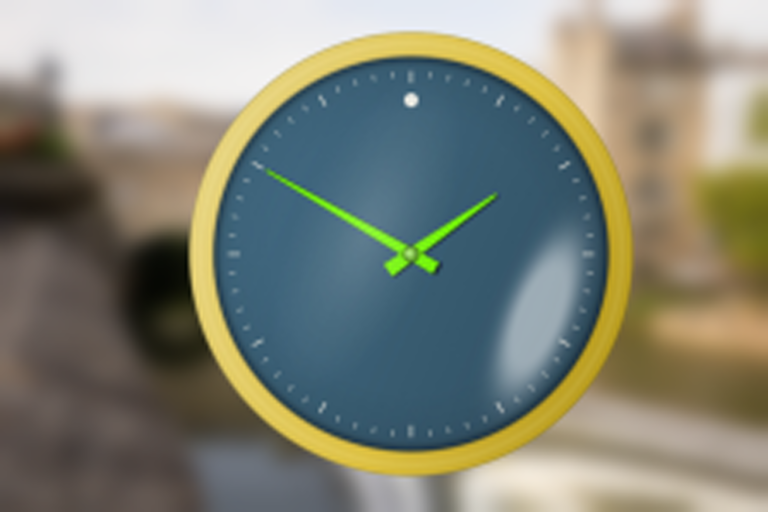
1:50
